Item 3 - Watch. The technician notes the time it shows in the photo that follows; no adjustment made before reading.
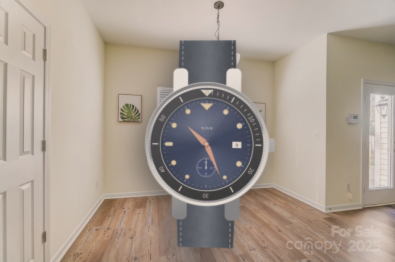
10:26
